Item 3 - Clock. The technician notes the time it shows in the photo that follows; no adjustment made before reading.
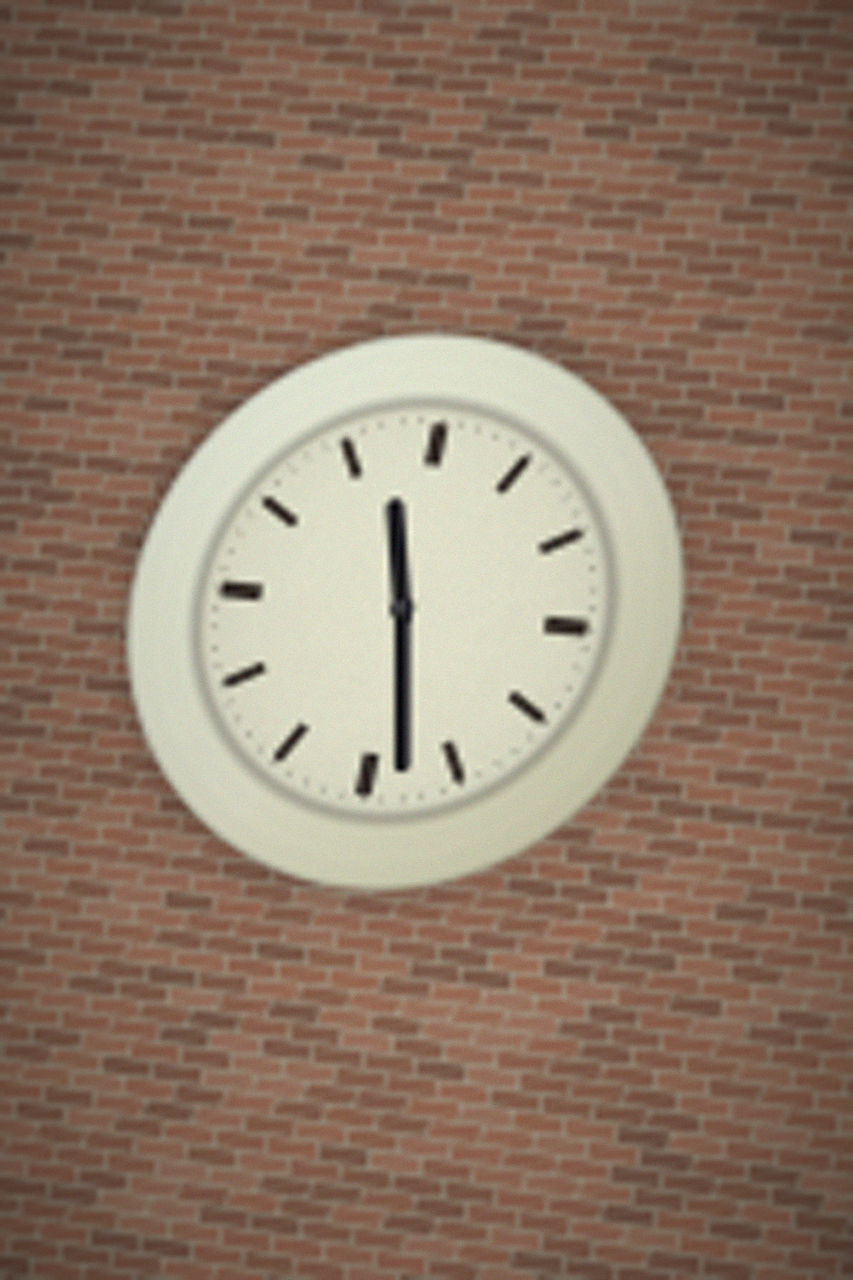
11:28
